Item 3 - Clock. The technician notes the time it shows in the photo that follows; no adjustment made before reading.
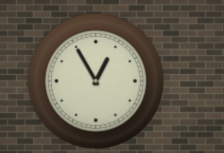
12:55
